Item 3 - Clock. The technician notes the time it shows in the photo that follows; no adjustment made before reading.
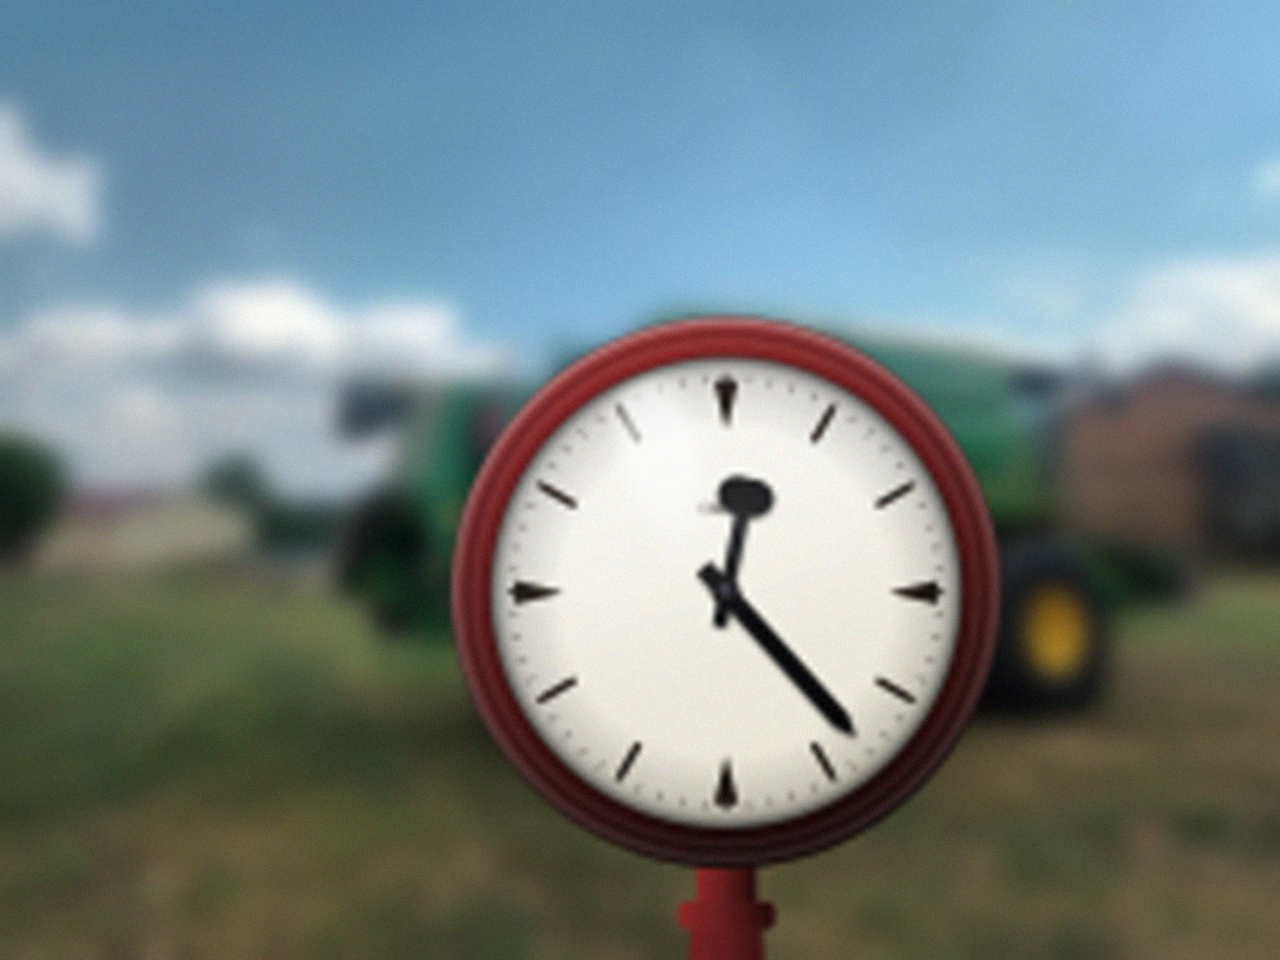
12:23
